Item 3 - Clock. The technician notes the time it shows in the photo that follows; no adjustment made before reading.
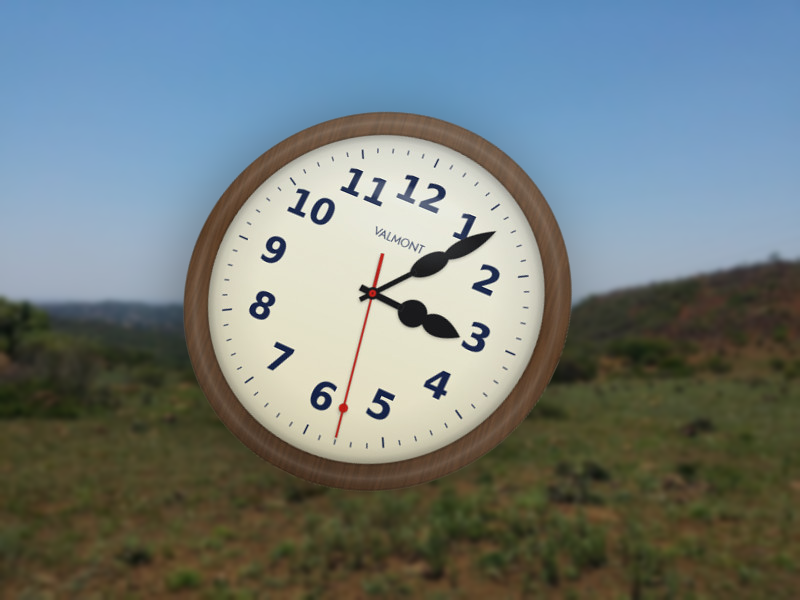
3:06:28
